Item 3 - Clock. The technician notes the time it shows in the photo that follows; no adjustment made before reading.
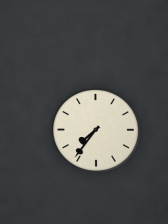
7:36
